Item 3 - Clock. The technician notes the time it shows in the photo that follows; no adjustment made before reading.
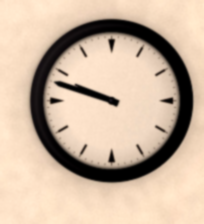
9:48
